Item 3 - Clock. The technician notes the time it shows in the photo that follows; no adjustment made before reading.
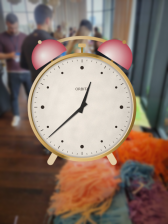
12:38
